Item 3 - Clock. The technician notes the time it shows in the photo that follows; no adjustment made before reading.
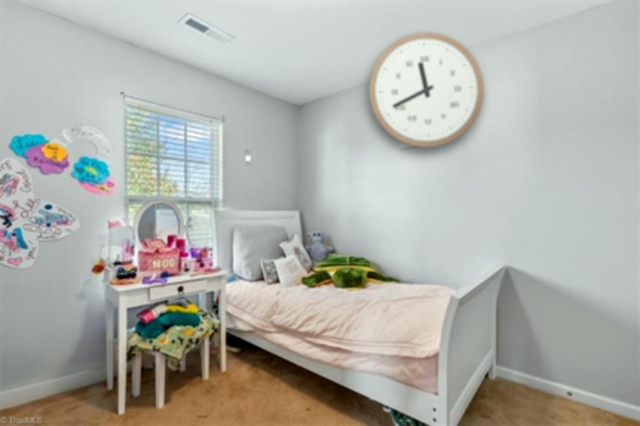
11:41
